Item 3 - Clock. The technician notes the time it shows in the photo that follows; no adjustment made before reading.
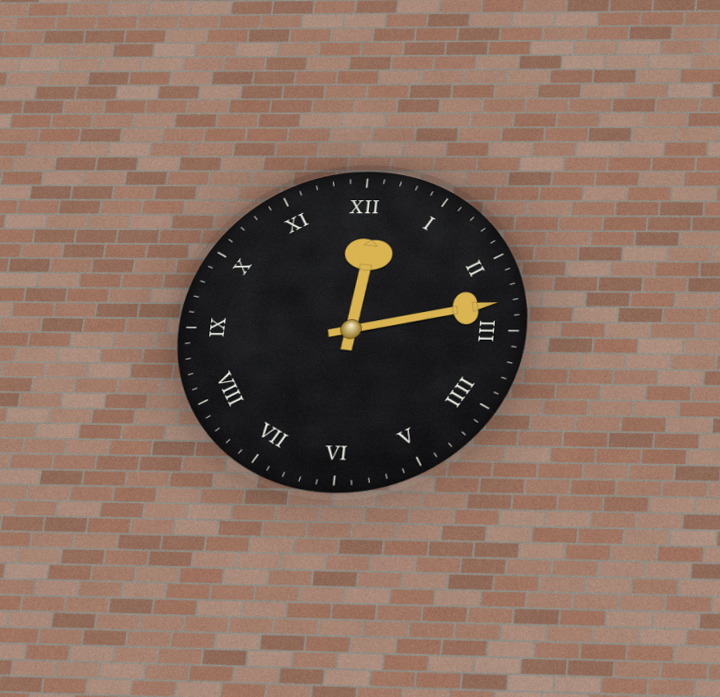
12:13
